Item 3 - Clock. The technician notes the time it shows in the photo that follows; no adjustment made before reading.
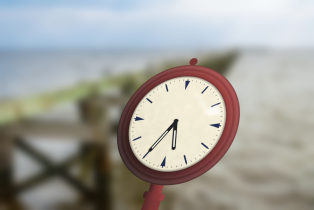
5:35
